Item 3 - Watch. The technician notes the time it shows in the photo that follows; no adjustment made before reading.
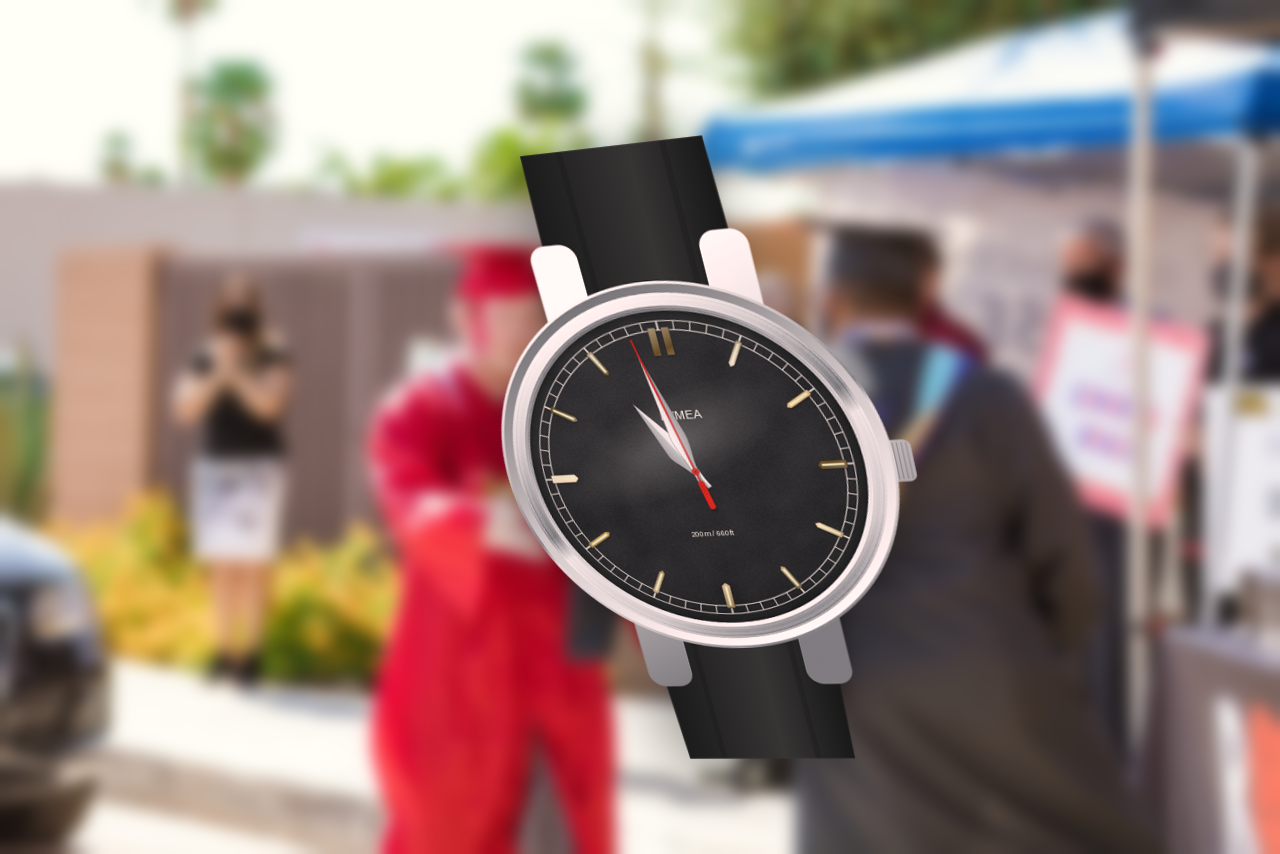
10:57:58
